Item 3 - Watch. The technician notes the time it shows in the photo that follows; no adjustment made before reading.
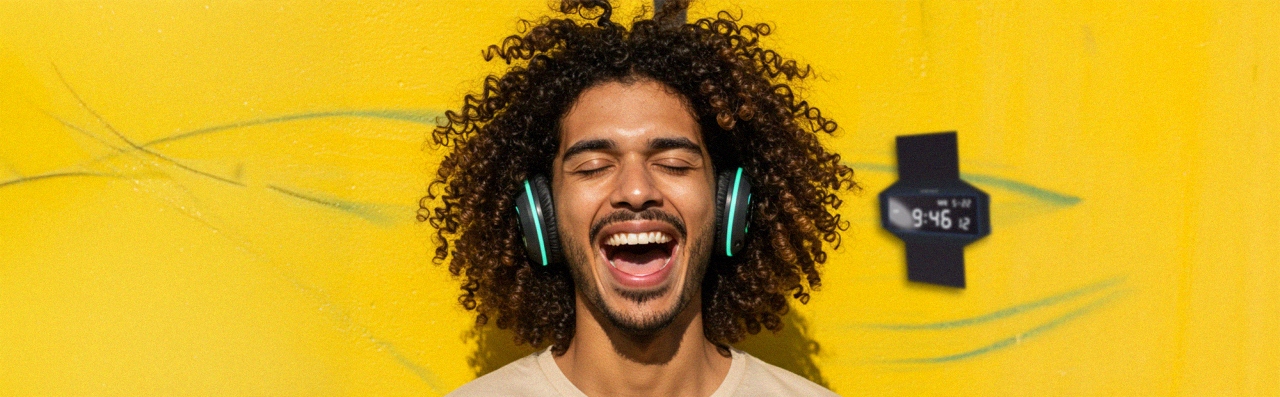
9:46
